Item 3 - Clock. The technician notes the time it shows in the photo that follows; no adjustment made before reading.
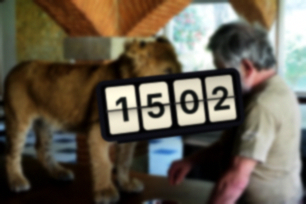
15:02
